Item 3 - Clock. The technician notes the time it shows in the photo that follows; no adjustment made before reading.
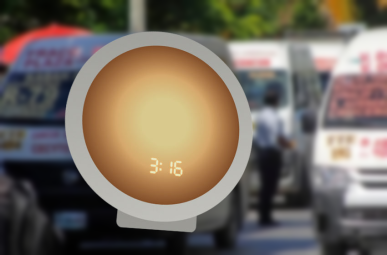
3:16
